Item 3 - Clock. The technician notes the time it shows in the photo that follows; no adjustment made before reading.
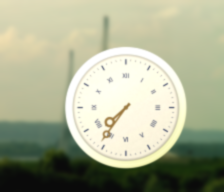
7:36
